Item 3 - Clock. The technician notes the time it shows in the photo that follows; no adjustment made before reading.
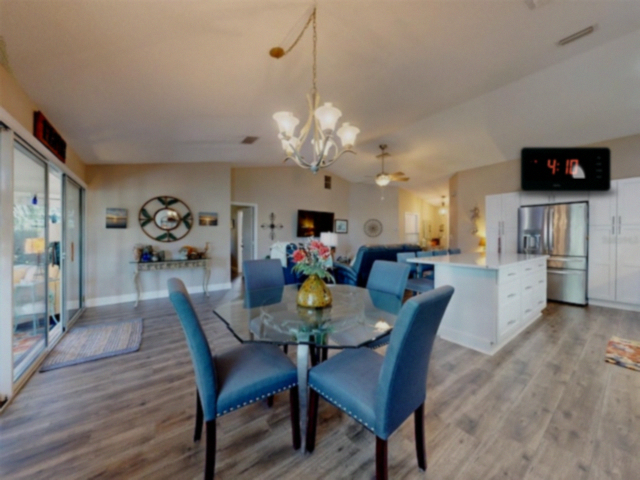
4:10
